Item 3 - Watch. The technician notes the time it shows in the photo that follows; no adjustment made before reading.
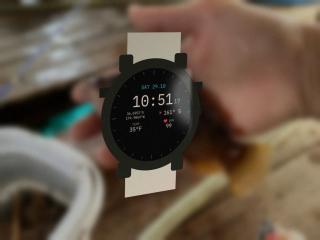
10:51
